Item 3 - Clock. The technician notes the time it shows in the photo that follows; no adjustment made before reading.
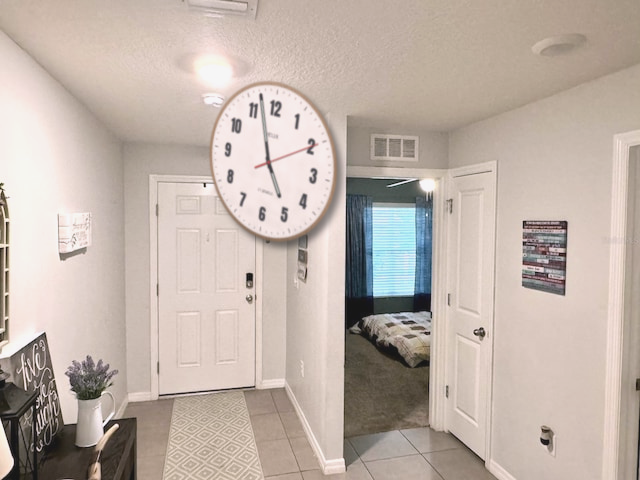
4:57:10
